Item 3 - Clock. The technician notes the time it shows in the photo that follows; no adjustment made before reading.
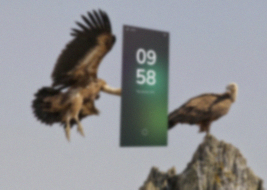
9:58
